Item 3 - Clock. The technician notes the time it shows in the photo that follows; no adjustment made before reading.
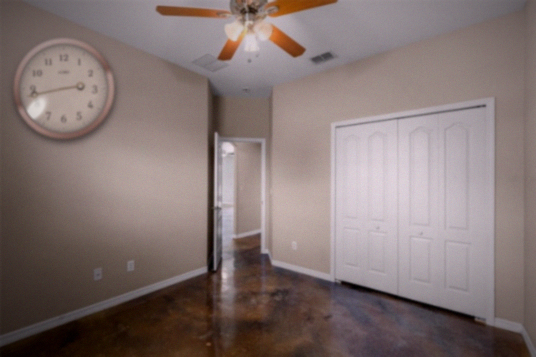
2:43
